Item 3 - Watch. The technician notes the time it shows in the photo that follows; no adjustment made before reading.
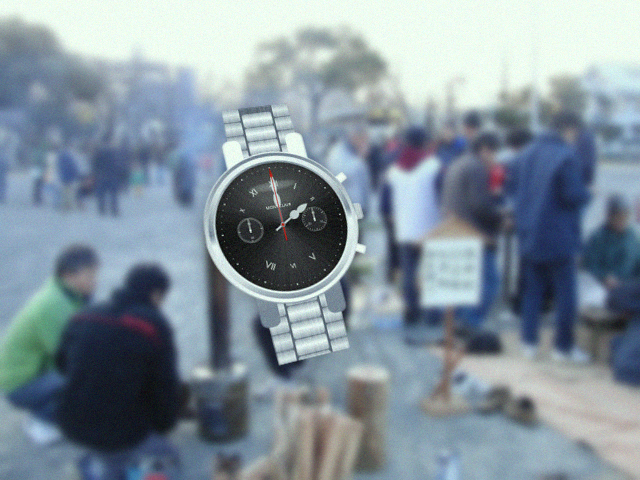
2:00
